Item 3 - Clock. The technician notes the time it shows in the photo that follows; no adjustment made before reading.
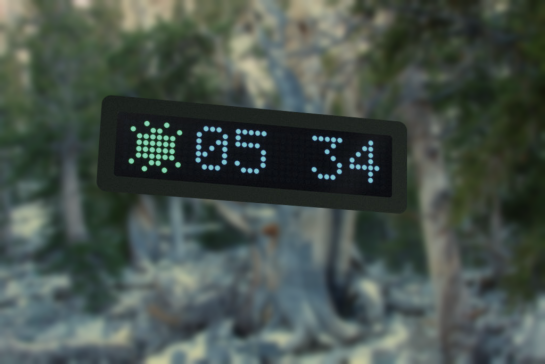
5:34
